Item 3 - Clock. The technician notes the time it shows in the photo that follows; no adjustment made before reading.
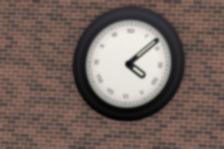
4:08
